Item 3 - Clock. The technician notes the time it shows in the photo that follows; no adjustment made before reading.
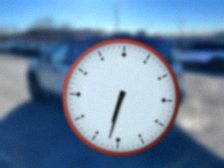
6:32
